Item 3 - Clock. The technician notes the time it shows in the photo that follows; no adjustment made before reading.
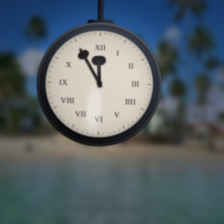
11:55
